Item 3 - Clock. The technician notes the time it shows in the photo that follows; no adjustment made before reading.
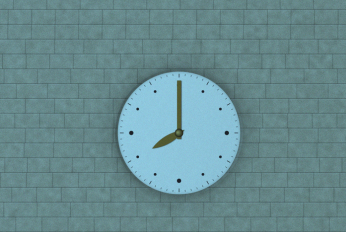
8:00
